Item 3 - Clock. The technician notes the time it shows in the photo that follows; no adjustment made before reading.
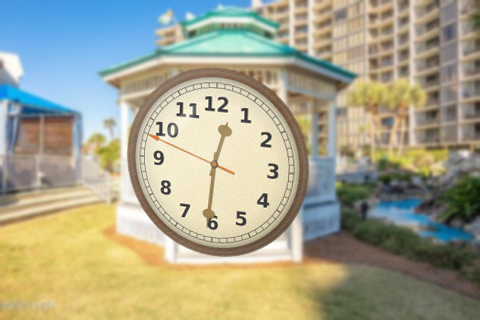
12:30:48
